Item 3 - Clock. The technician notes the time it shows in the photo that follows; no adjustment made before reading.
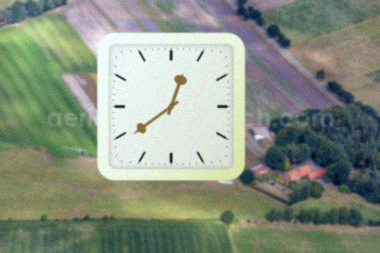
12:39
